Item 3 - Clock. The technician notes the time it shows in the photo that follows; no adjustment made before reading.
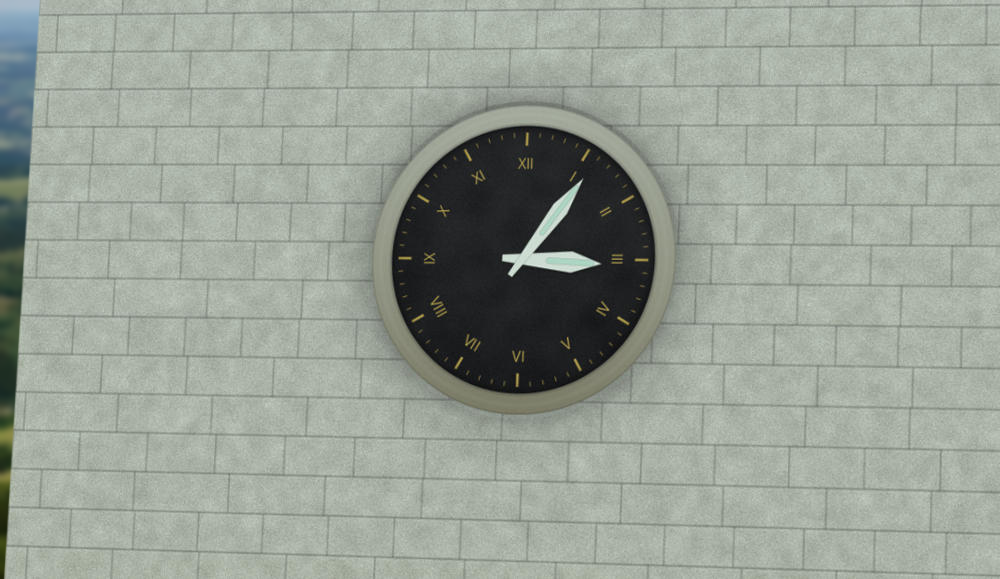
3:06
